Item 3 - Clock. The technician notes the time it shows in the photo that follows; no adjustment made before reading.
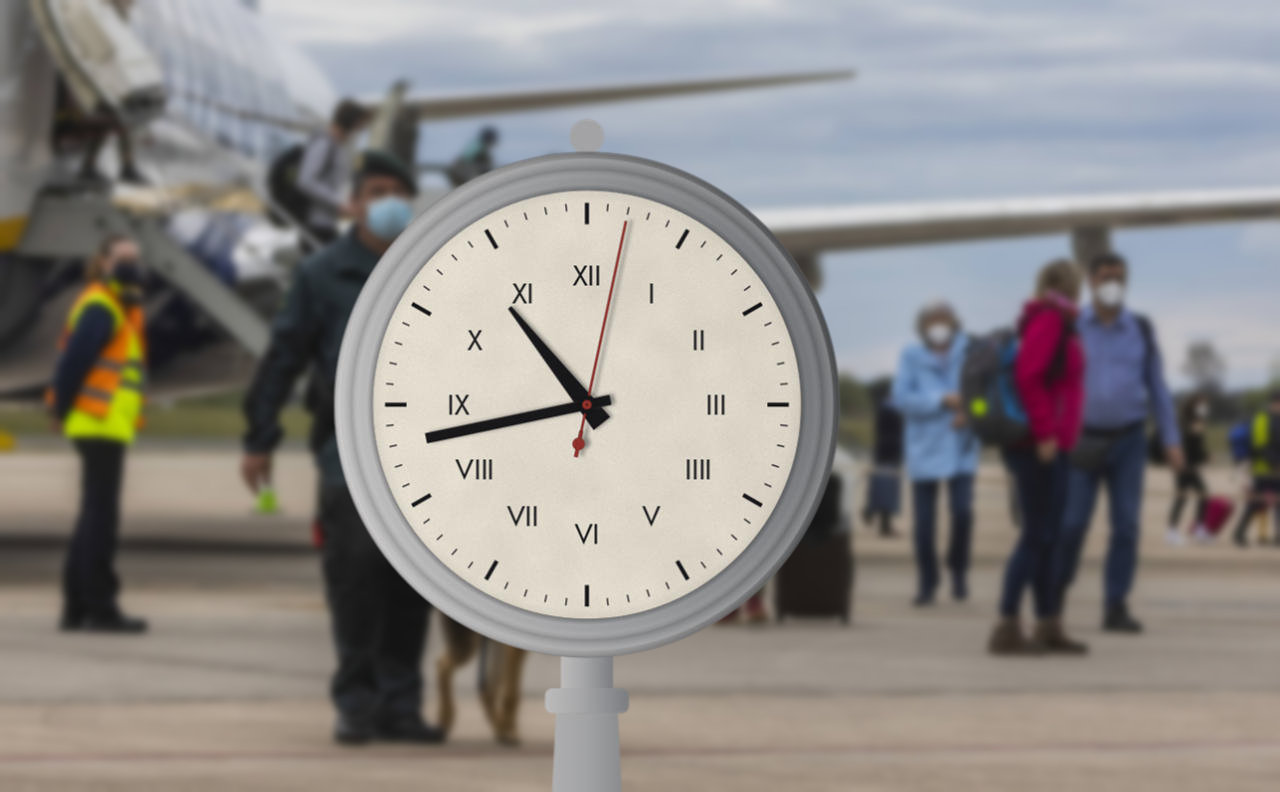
10:43:02
